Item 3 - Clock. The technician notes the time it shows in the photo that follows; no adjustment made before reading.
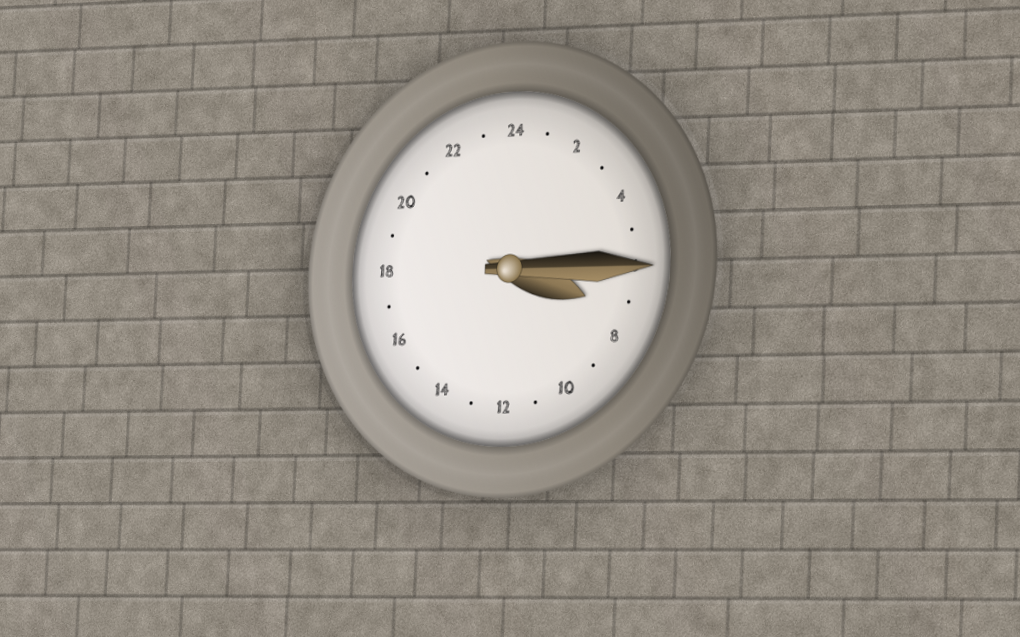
7:15
